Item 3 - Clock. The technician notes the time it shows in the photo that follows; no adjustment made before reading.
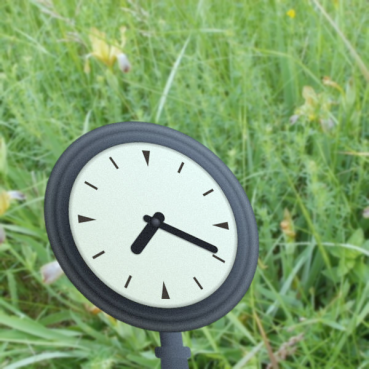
7:19
